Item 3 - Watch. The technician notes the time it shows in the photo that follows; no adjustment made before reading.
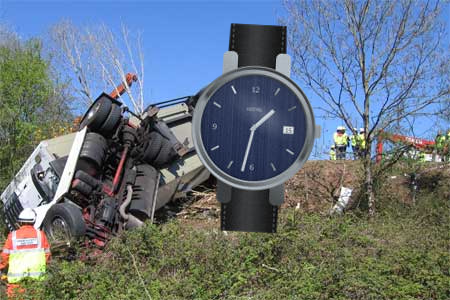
1:32
